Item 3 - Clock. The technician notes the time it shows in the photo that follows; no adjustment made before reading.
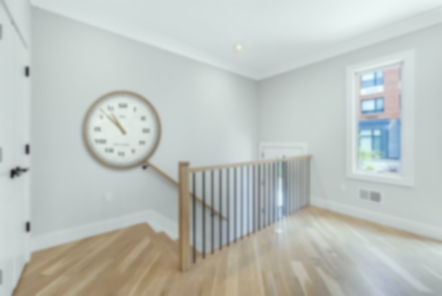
10:52
